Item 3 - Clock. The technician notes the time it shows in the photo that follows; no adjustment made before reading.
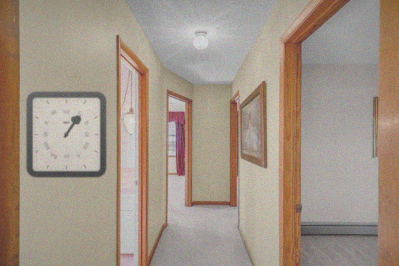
1:06
